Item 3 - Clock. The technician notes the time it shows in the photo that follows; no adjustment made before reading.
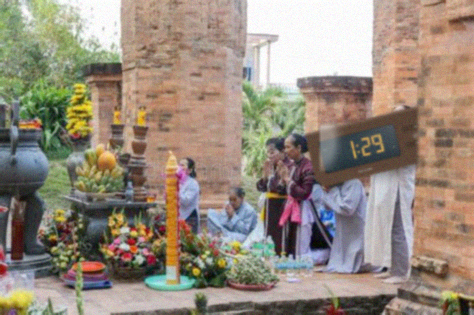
1:29
